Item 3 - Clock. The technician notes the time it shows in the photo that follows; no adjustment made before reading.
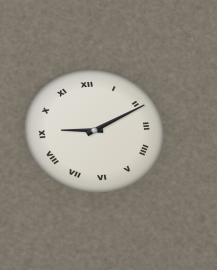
9:11
